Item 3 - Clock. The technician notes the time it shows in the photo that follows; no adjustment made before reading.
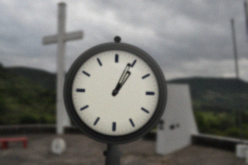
1:04
